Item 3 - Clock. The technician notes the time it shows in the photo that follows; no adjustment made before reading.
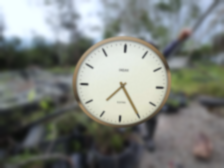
7:25
